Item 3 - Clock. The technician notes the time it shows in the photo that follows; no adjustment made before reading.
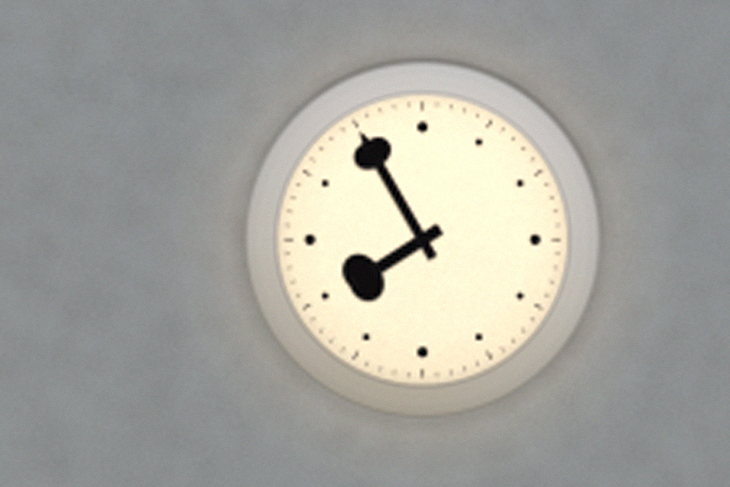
7:55
